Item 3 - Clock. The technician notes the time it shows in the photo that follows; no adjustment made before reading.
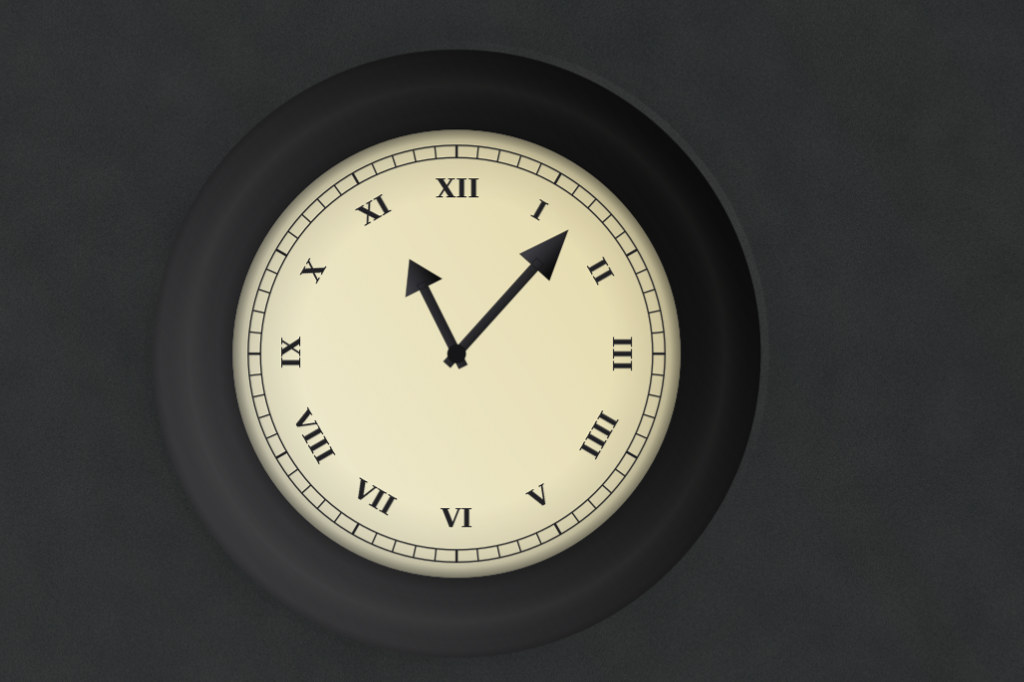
11:07
